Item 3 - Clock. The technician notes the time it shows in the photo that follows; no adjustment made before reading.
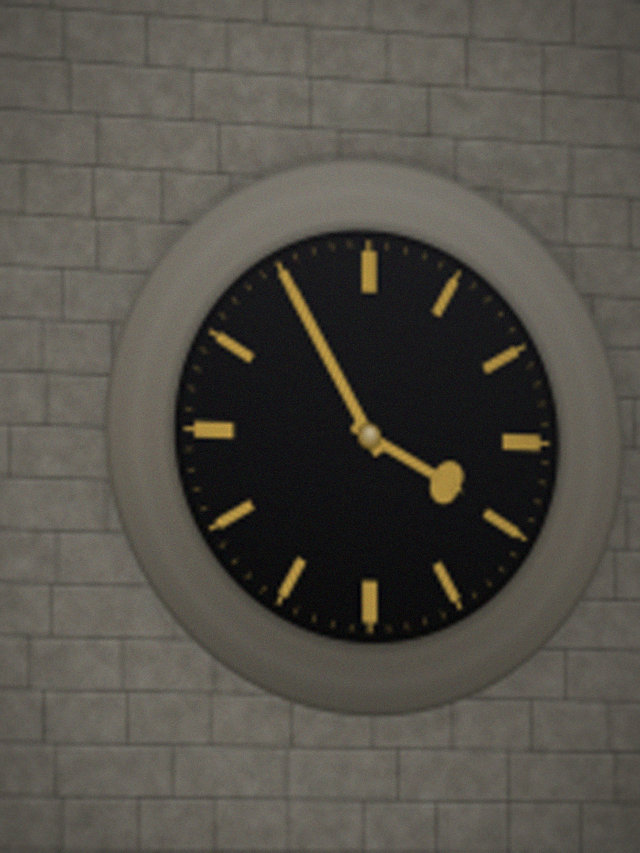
3:55
